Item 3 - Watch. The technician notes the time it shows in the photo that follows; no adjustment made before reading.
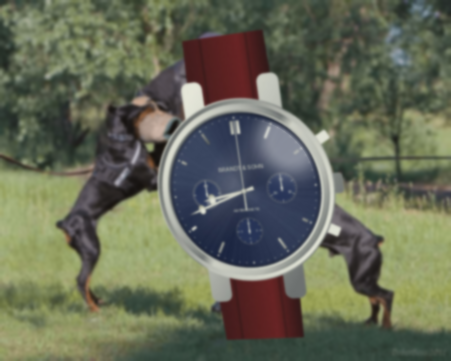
8:42
